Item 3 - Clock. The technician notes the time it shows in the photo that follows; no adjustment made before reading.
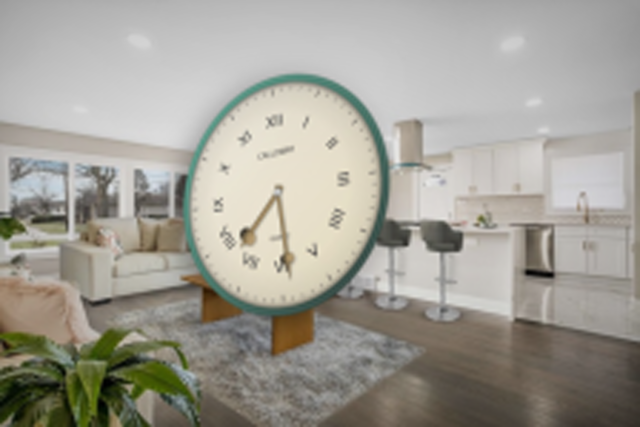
7:29
